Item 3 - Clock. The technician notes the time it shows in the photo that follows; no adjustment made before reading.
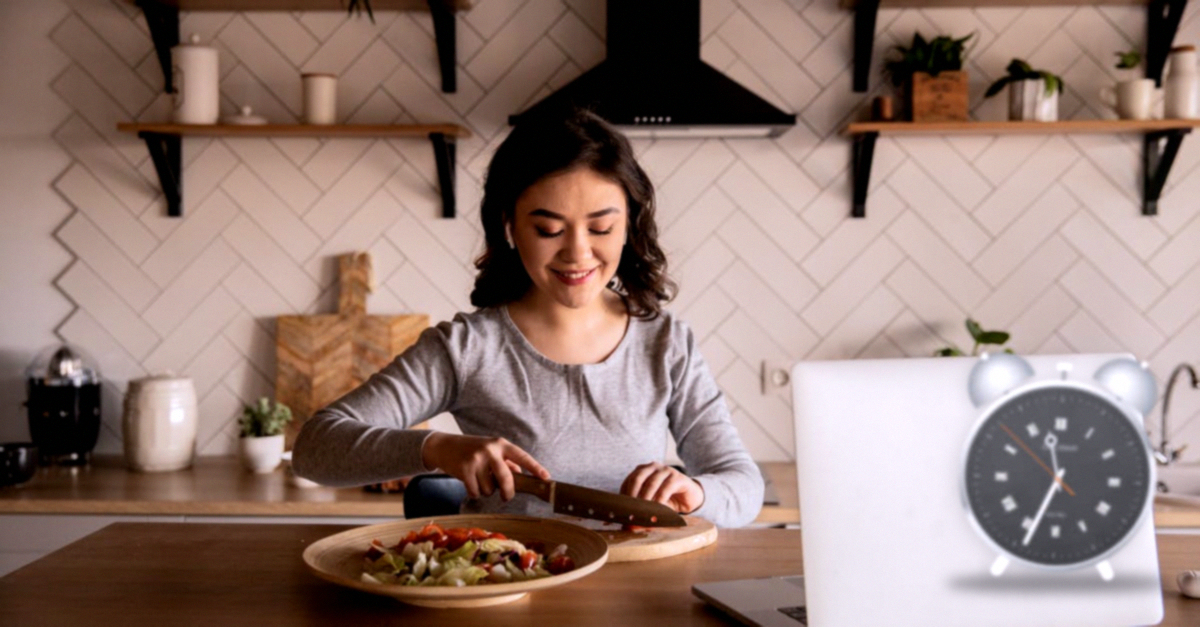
11:33:52
